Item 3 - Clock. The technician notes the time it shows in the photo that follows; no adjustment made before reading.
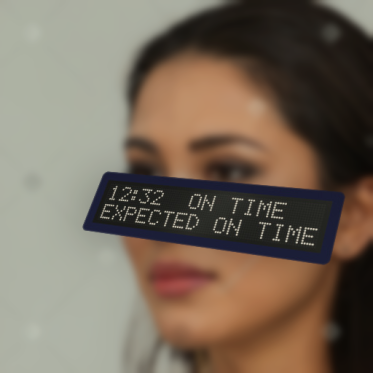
12:32
